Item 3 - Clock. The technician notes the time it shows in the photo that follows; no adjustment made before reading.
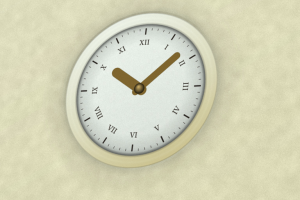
10:08
